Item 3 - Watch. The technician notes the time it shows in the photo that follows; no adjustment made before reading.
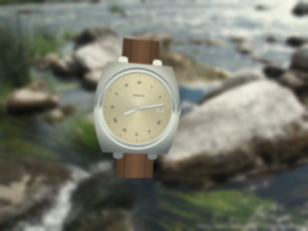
8:13
